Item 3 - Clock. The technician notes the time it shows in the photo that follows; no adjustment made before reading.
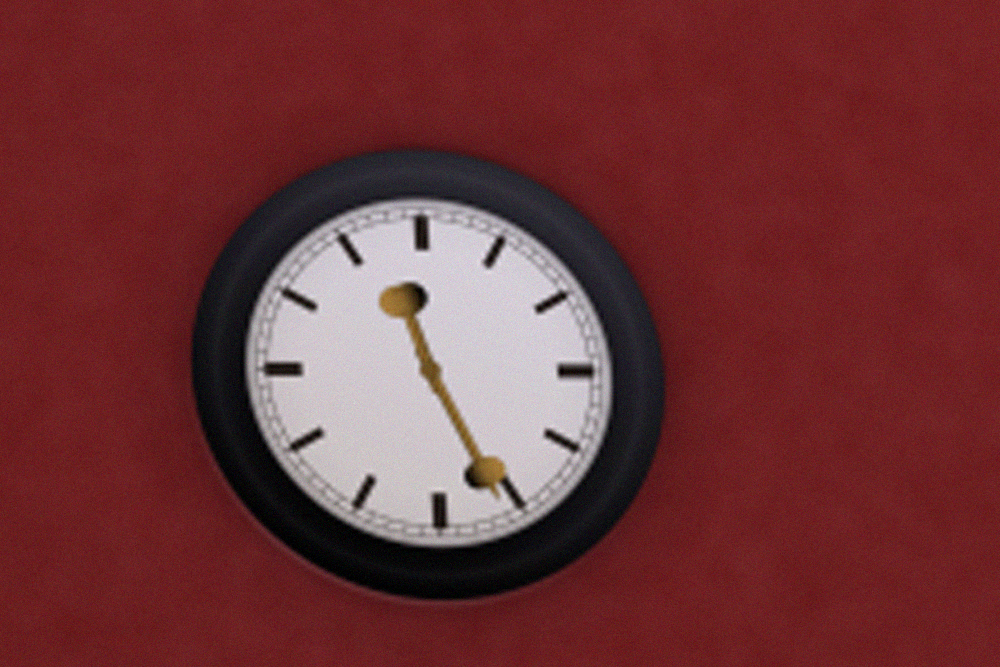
11:26
